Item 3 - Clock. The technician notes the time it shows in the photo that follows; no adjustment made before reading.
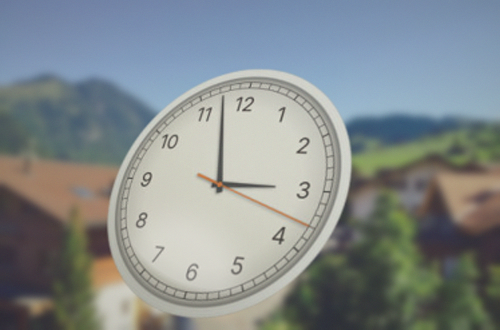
2:57:18
